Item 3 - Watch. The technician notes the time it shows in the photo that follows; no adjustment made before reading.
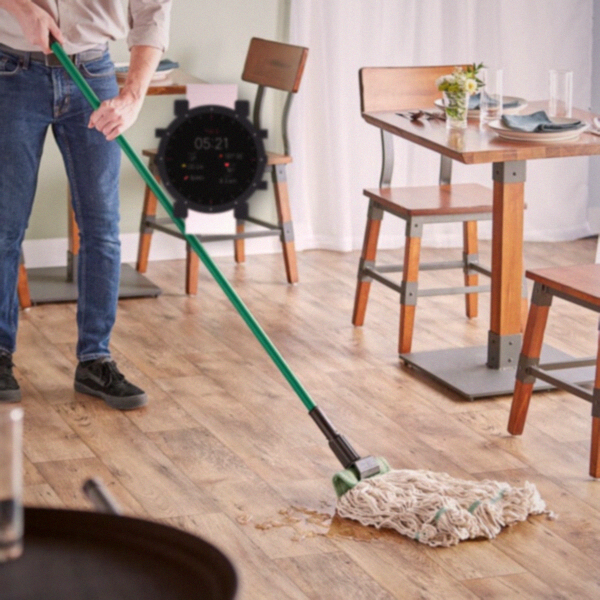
5:21
